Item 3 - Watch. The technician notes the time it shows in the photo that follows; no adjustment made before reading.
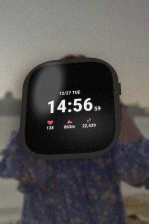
14:56
